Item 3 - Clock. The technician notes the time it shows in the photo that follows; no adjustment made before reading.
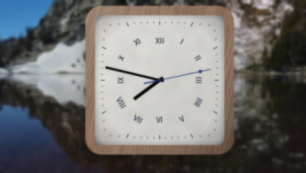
7:47:13
